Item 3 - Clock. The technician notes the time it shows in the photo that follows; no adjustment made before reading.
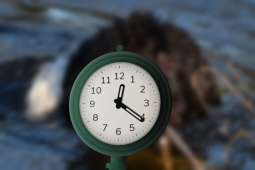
12:21
